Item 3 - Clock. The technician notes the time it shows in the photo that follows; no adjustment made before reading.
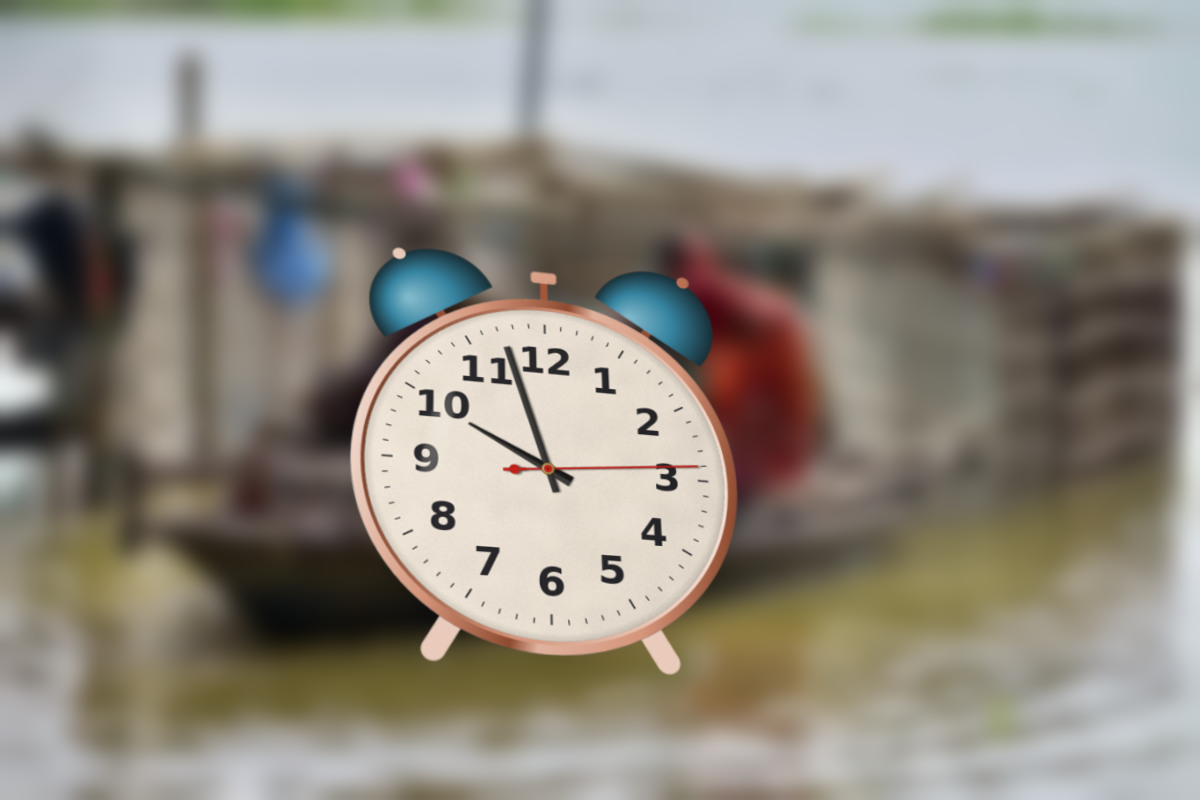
9:57:14
